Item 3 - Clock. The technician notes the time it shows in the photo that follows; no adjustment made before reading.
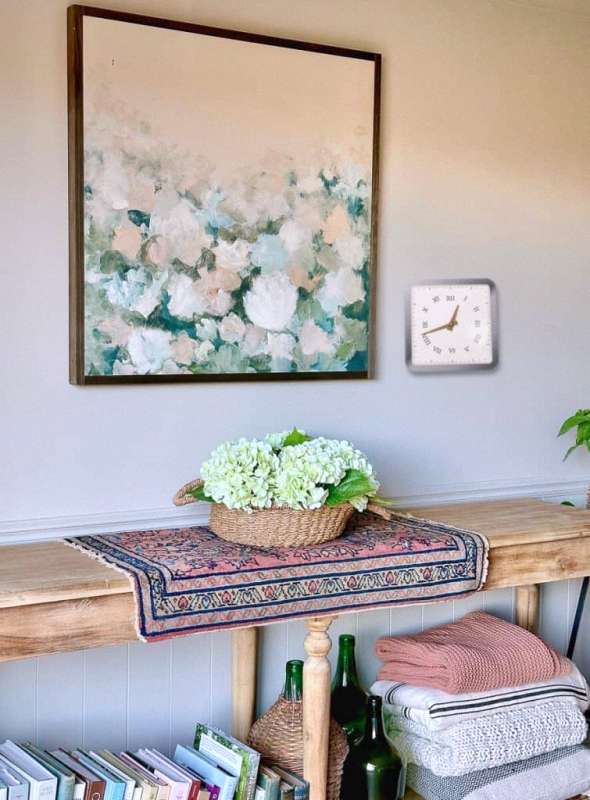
12:42
